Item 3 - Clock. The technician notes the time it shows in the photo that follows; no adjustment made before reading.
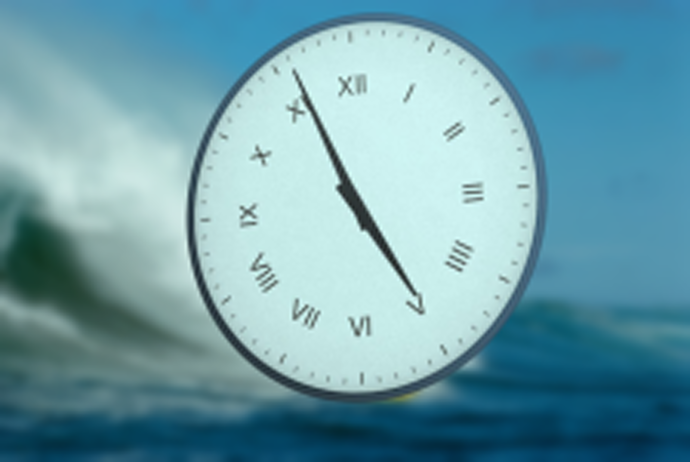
4:56
